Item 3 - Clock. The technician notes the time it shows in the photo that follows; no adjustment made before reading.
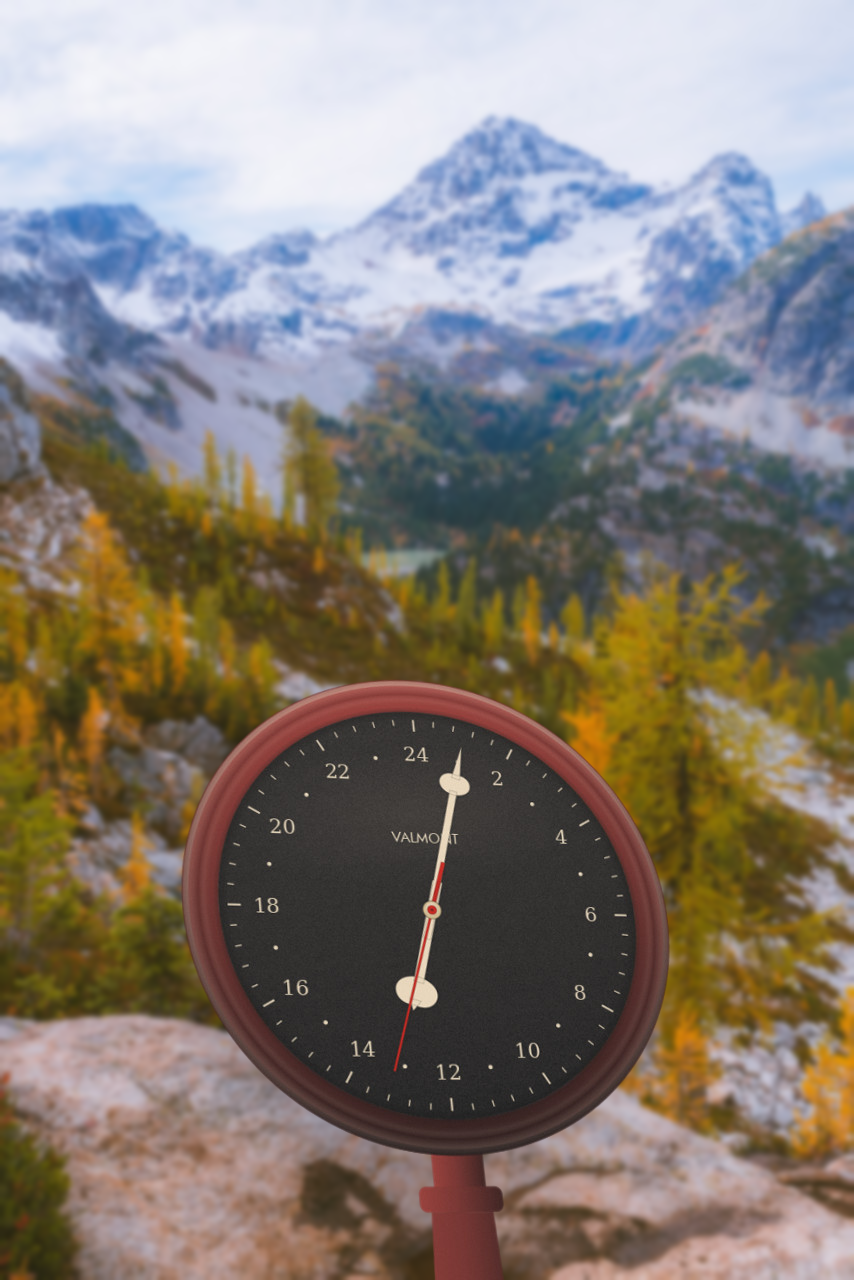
13:02:33
